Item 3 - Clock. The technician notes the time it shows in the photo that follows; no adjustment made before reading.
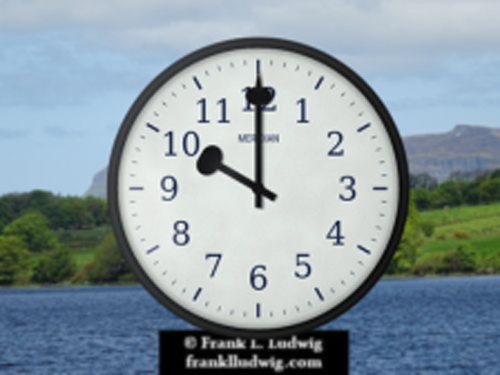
10:00
